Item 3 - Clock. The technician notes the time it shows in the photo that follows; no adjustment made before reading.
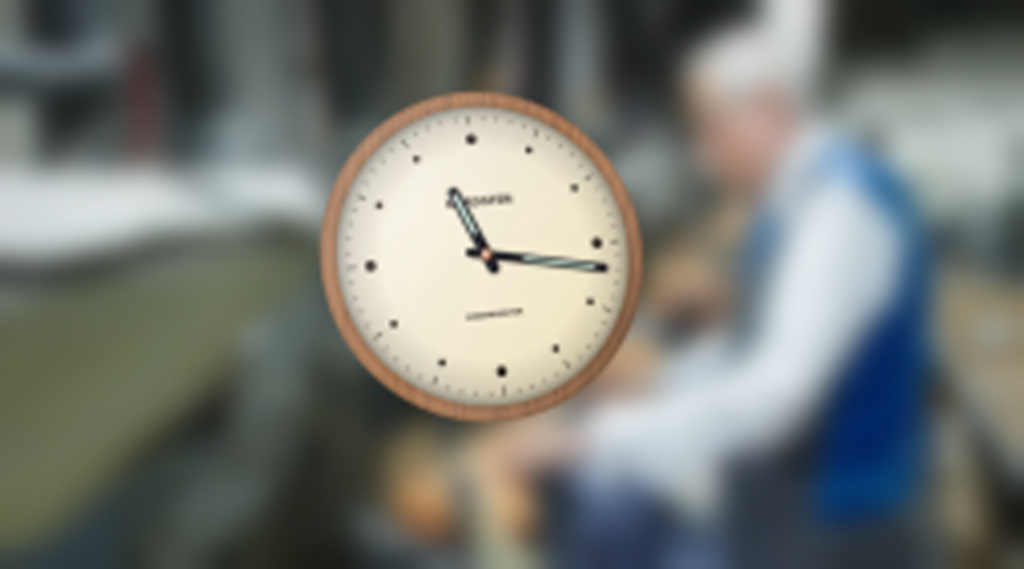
11:17
